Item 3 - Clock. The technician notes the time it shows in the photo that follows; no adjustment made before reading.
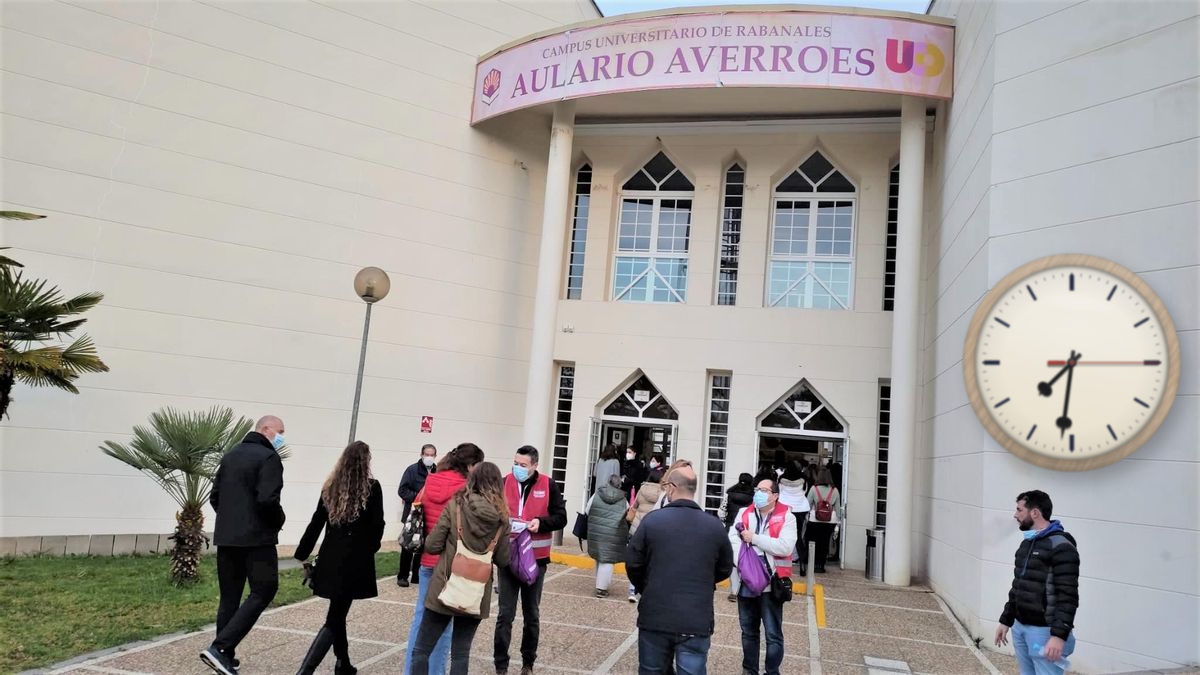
7:31:15
